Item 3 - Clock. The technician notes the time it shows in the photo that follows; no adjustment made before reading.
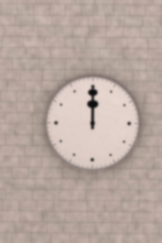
12:00
